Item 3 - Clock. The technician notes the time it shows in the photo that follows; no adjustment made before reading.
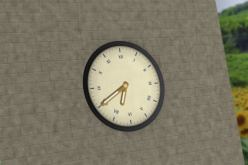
6:40
